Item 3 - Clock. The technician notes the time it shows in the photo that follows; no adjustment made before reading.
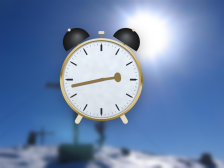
2:43
